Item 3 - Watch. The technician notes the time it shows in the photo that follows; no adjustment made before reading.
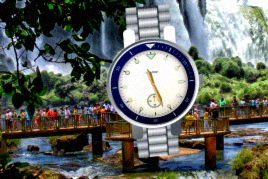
11:27
